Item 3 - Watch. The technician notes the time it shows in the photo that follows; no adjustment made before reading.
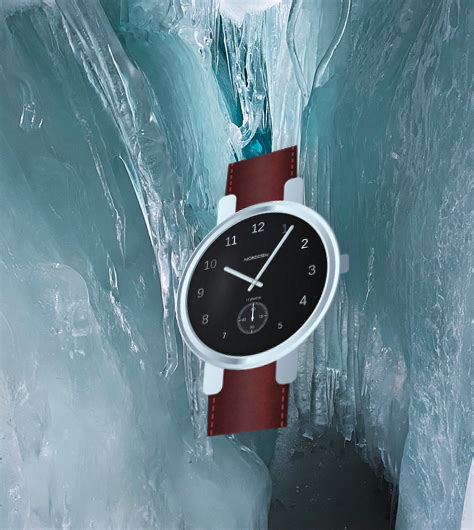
10:06
